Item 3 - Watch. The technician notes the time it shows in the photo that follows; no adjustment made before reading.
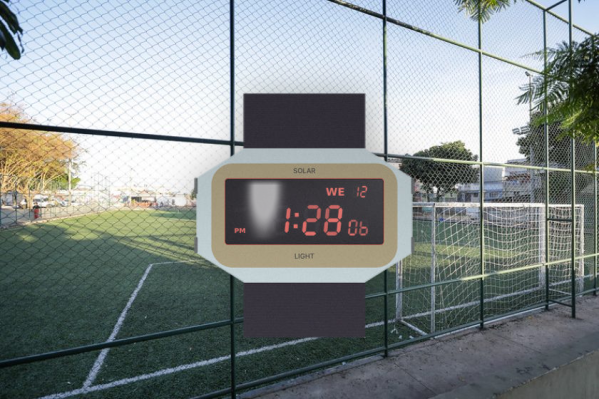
1:28:06
